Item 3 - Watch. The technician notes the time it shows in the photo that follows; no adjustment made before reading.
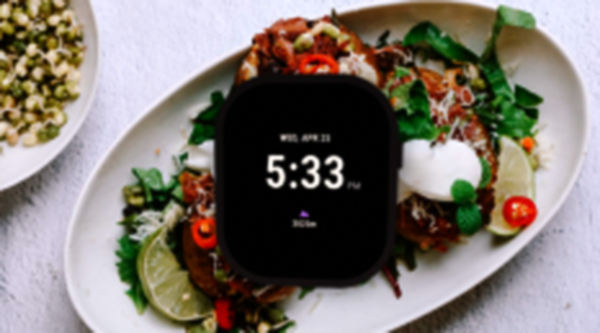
5:33
